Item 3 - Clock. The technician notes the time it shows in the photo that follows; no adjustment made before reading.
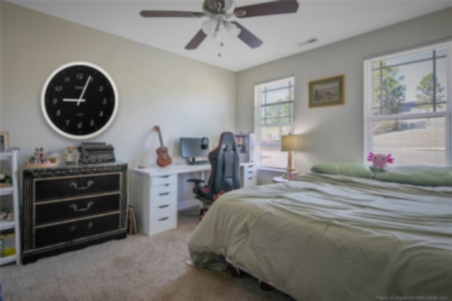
9:04
